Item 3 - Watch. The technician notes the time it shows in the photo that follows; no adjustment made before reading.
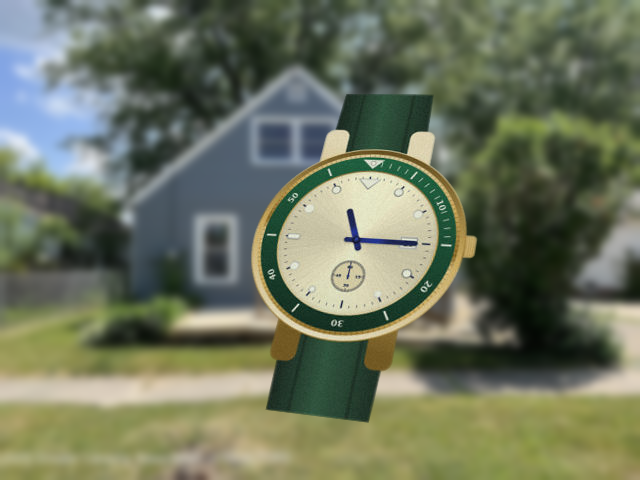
11:15
